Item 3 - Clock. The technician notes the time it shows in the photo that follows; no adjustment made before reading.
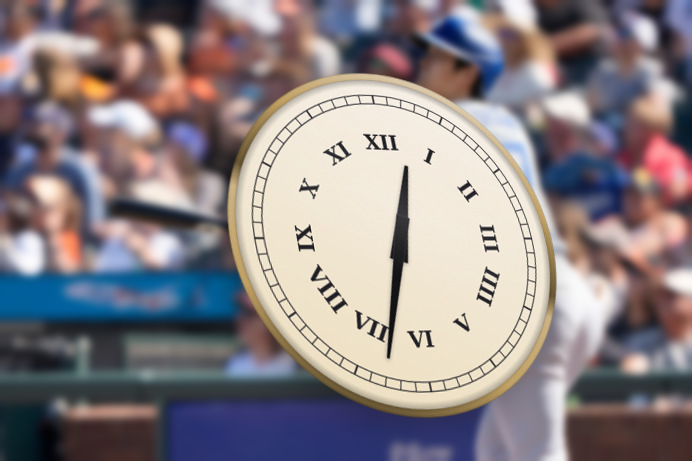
12:33
